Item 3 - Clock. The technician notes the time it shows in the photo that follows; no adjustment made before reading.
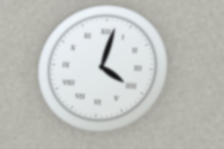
4:02
